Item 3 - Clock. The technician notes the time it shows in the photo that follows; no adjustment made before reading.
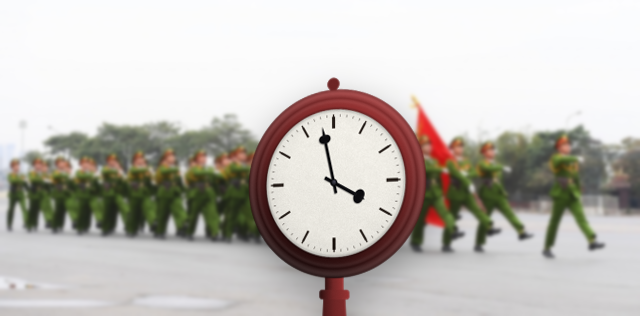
3:58
